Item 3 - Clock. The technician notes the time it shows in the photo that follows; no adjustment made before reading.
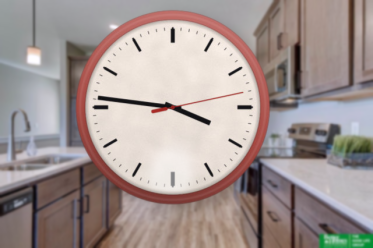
3:46:13
